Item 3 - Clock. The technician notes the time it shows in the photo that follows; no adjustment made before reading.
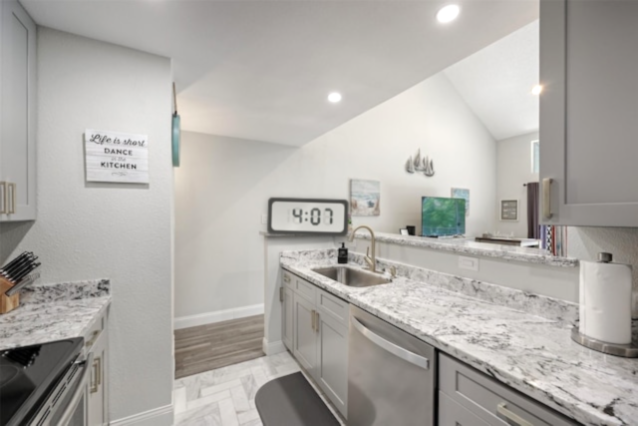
4:07
